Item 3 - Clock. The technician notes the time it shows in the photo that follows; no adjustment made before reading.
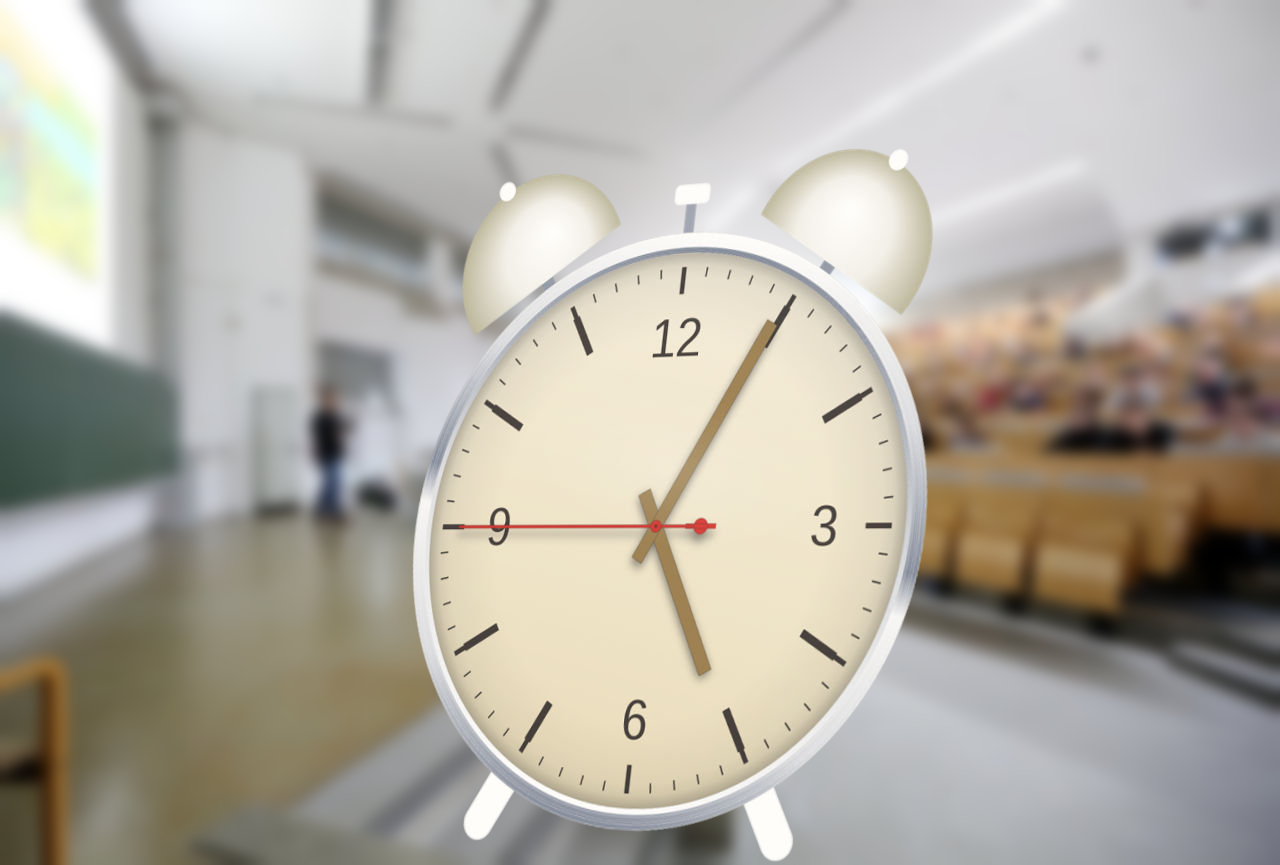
5:04:45
